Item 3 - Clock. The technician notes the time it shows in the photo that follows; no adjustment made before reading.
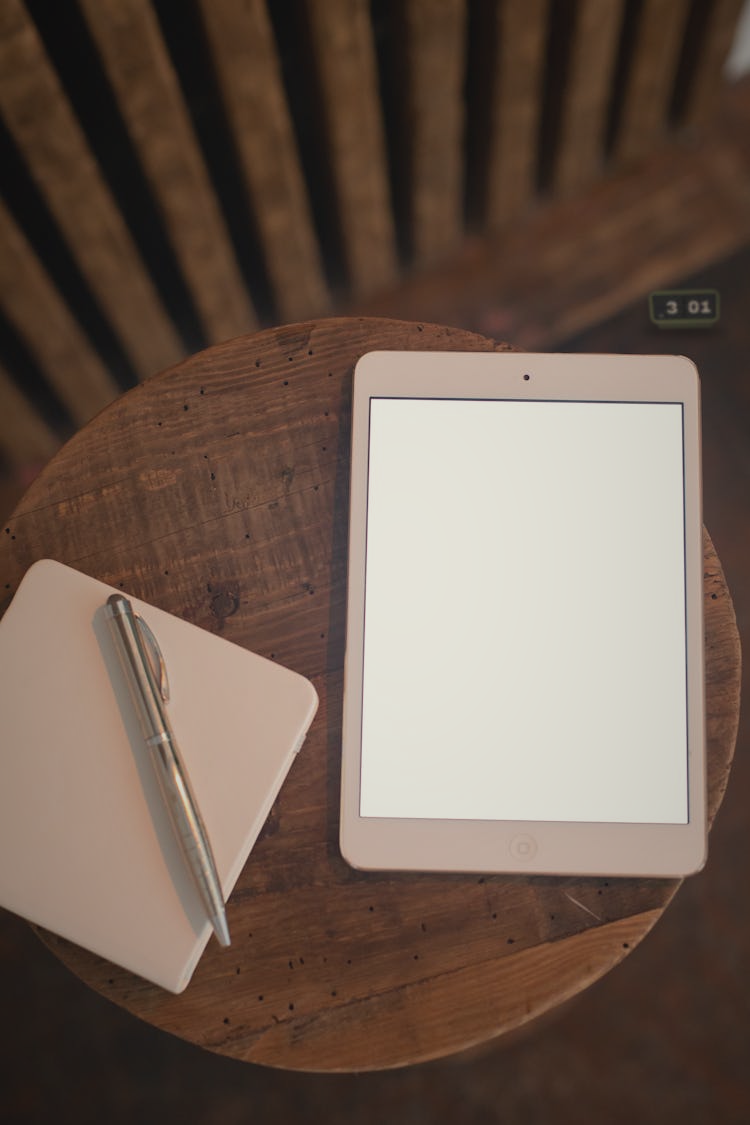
3:01
